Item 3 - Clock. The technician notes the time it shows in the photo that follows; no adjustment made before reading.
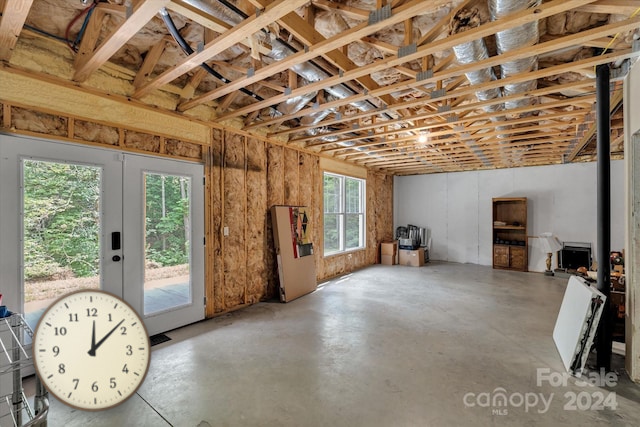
12:08
